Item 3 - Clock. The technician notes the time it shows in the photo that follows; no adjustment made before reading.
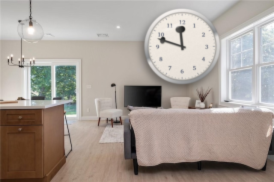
11:48
